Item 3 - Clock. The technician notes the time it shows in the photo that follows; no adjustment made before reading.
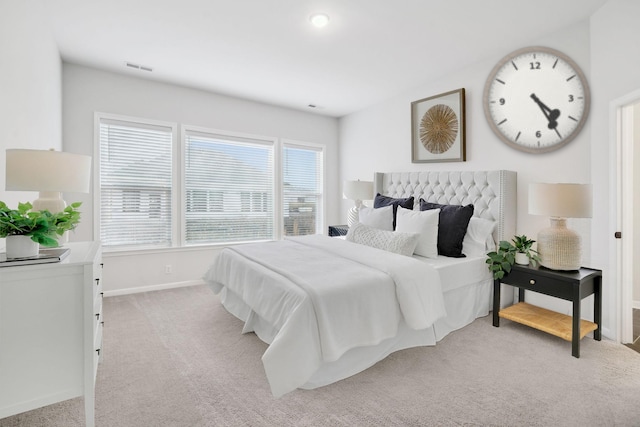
4:25
